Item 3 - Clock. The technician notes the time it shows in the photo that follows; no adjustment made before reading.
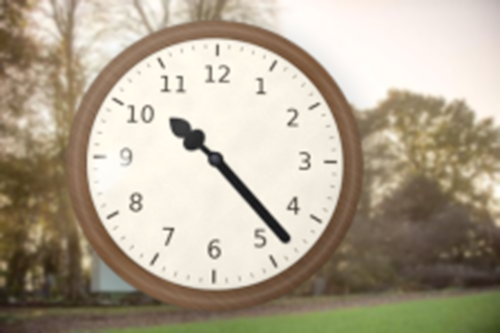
10:23
